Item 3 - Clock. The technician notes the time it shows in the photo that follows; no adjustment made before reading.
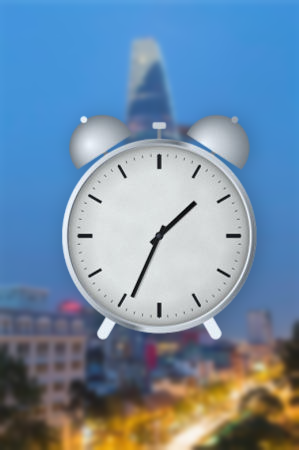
1:34
